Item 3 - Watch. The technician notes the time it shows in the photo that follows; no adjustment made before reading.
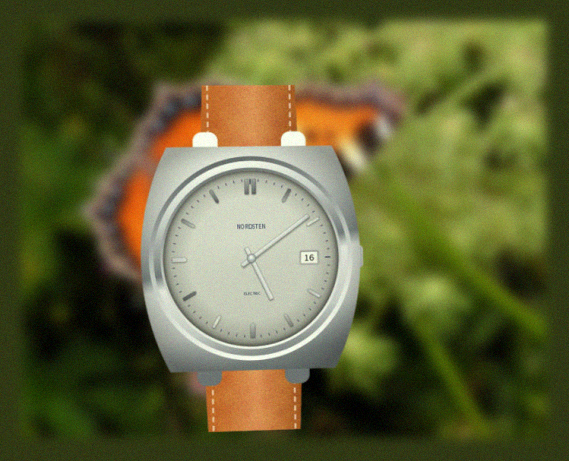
5:09
